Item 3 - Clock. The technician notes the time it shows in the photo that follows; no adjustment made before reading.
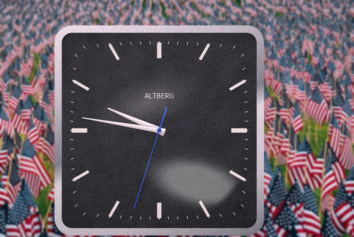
9:46:33
